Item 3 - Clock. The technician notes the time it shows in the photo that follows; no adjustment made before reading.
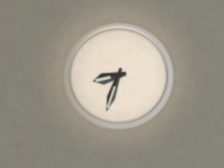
8:33
